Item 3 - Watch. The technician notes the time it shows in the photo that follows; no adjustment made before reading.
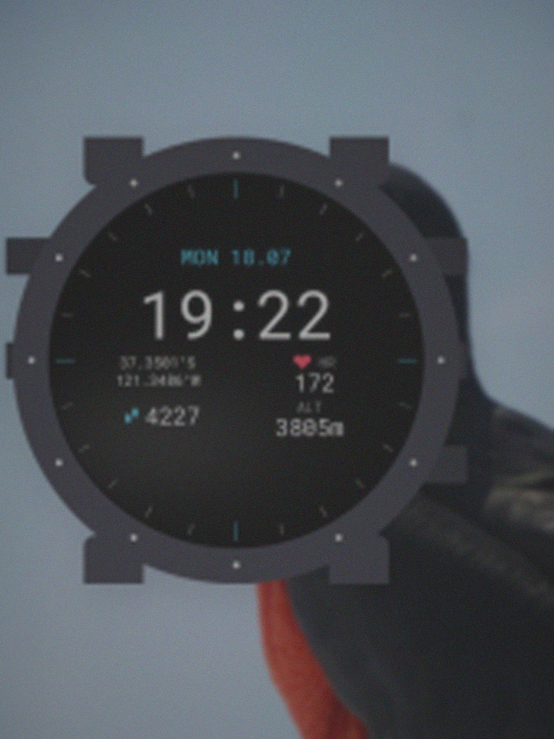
19:22
